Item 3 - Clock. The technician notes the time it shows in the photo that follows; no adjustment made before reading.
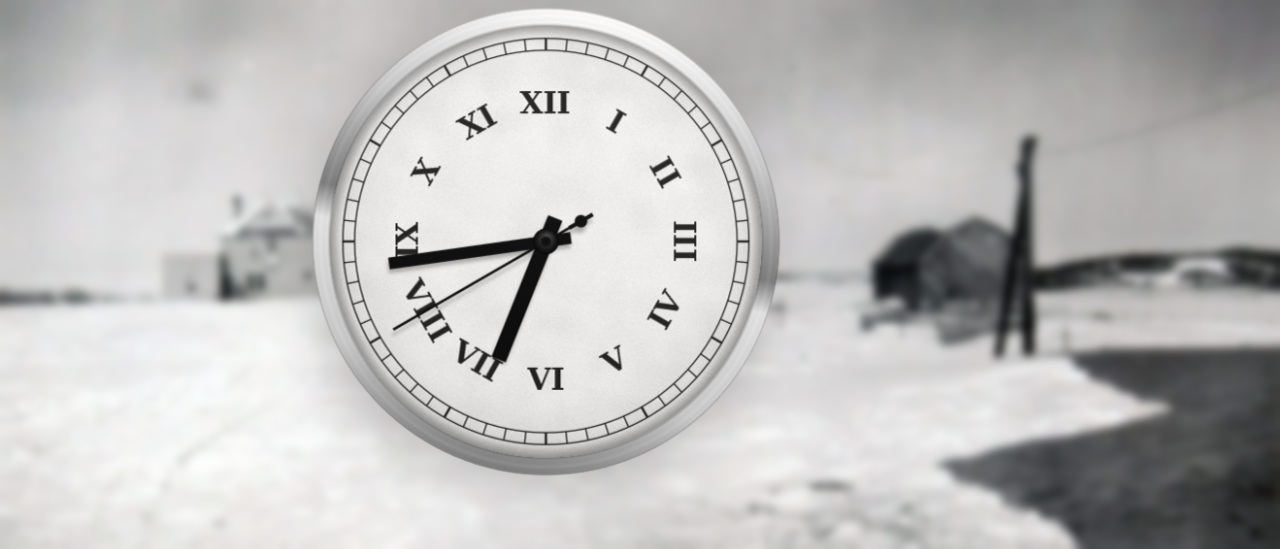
6:43:40
